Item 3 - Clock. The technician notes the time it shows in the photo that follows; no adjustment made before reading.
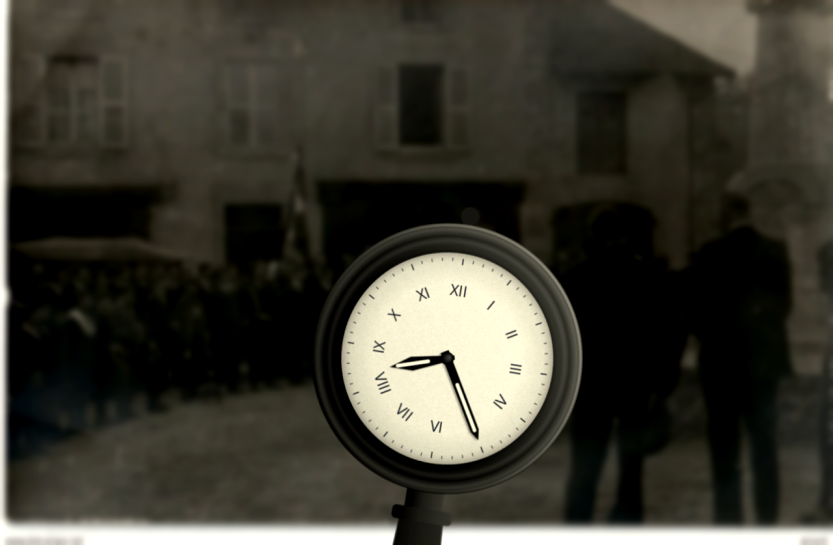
8:25
